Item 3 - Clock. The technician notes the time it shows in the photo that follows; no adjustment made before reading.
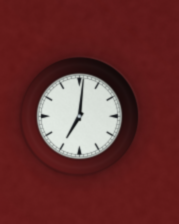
7:01
